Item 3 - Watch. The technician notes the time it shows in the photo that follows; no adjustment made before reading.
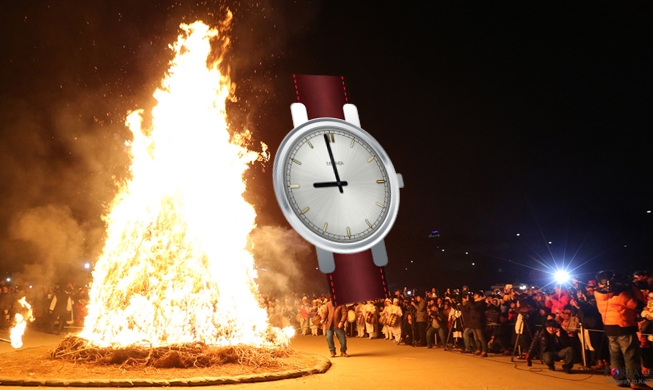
8:59
